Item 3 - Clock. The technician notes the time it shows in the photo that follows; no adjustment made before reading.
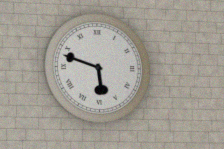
5:48
